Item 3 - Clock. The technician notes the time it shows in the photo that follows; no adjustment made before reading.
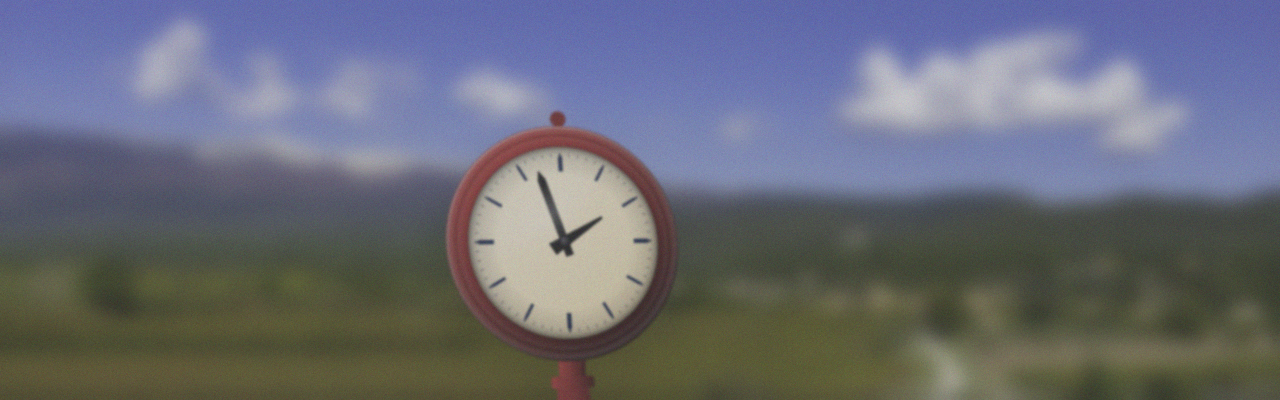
1:57
